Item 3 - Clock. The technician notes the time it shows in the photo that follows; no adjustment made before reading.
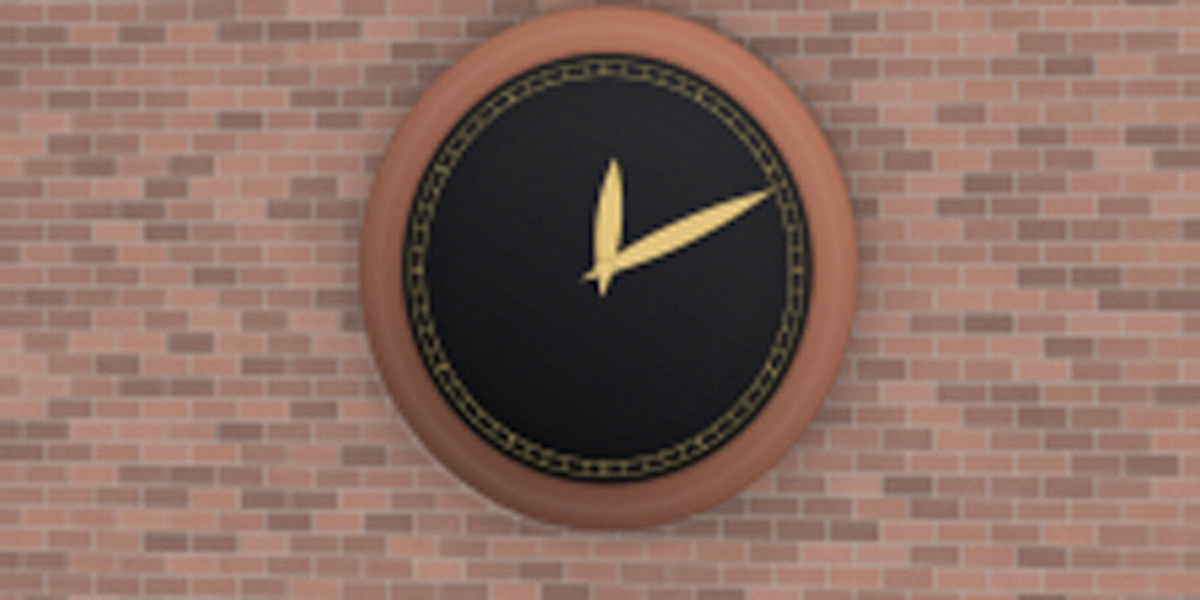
12:11
